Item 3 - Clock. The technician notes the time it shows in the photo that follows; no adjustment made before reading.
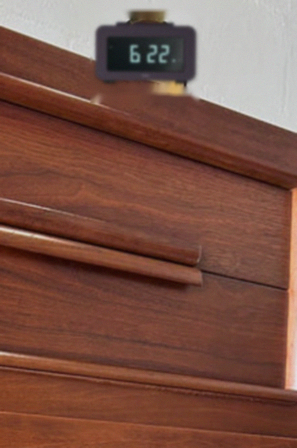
6:22
